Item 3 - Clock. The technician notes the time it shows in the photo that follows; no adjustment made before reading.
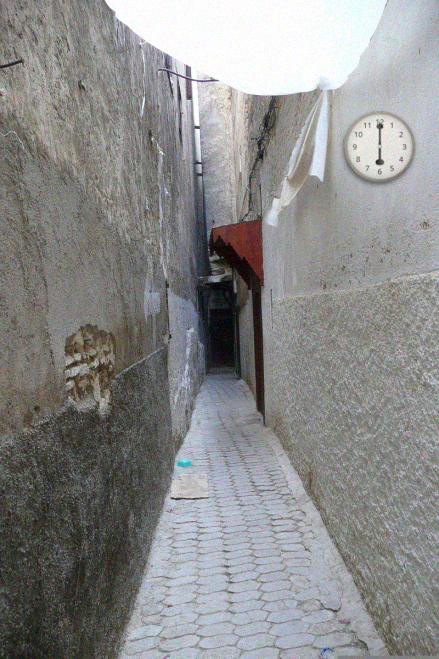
6:00
